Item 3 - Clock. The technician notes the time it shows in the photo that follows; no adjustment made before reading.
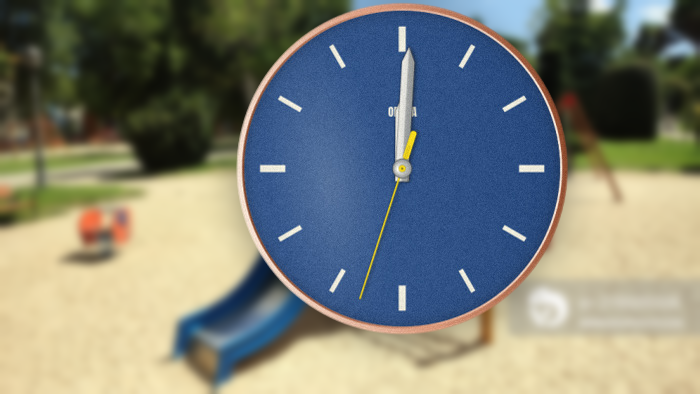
12:00:33
